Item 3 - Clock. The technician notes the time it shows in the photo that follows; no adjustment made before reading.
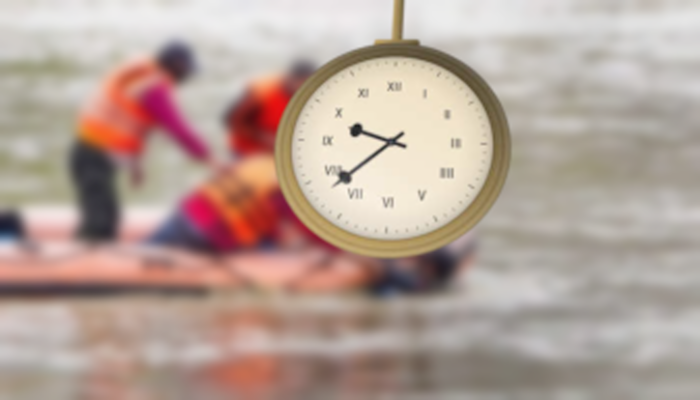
9:38
